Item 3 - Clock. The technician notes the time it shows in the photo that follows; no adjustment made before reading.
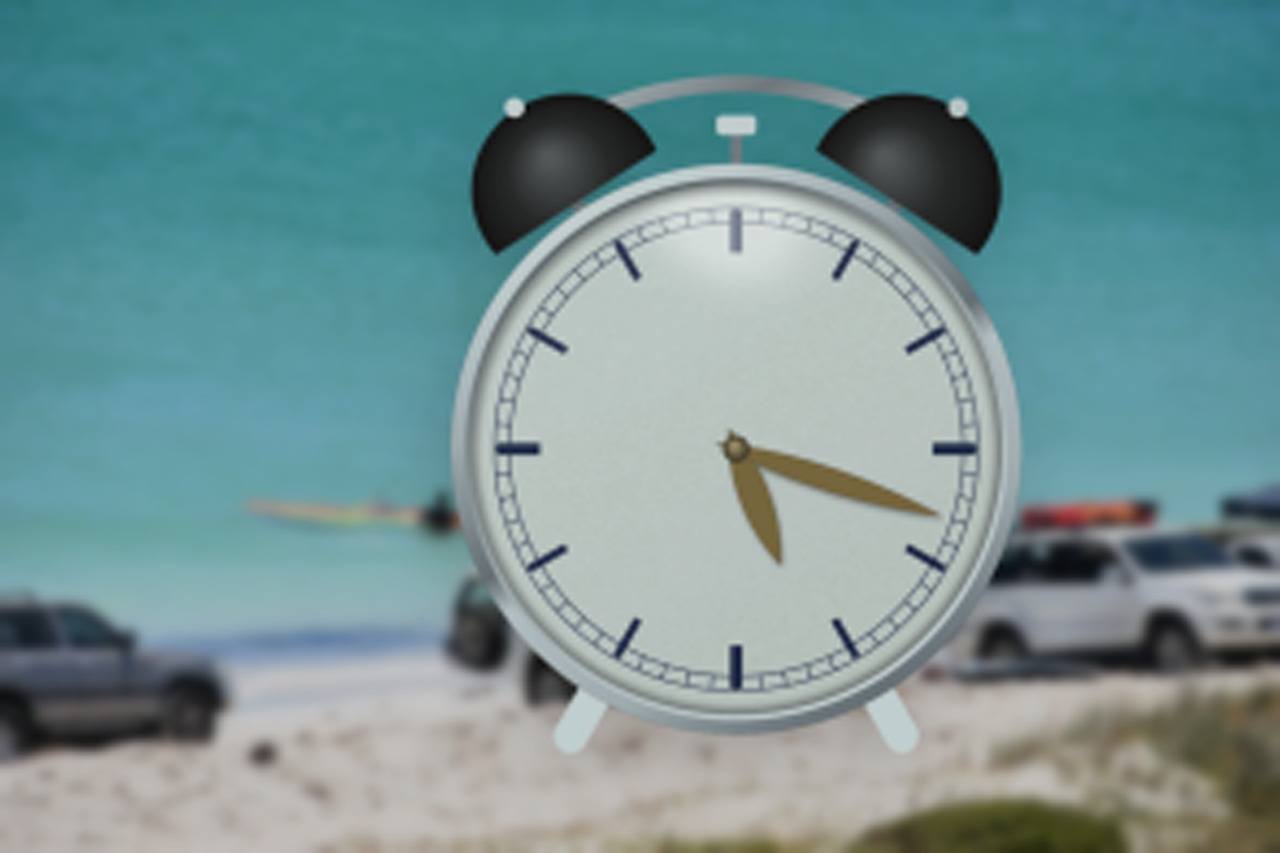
5:18
